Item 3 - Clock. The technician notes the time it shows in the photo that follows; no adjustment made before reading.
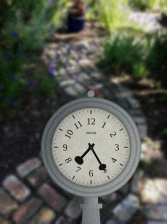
7:25
